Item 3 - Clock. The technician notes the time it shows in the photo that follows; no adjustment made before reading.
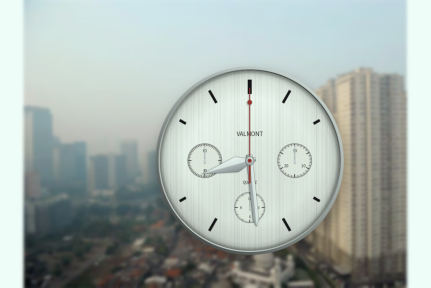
8:29
